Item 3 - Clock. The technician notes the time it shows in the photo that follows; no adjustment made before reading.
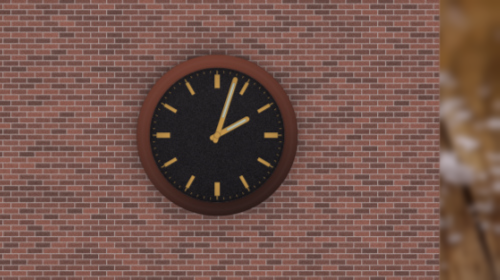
2:03
